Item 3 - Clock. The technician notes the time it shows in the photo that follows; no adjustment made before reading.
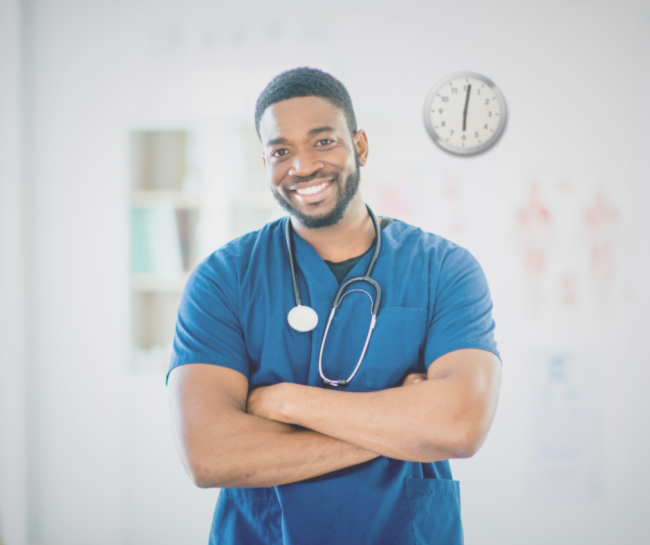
6:01
